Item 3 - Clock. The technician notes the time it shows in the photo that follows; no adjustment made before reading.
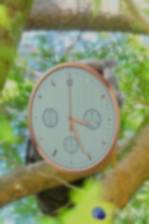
3:26
